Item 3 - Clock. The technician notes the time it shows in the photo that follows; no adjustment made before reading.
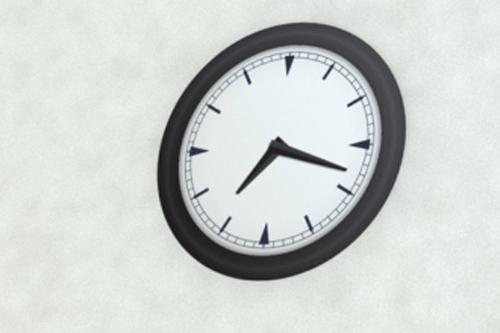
7:18
